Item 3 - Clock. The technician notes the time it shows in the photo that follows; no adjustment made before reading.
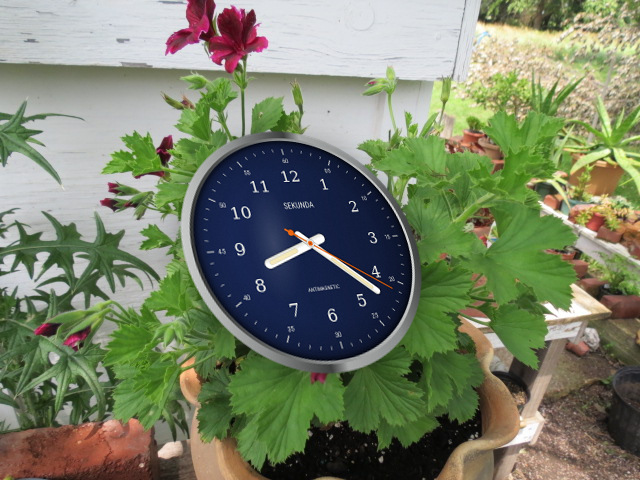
8:22:21
